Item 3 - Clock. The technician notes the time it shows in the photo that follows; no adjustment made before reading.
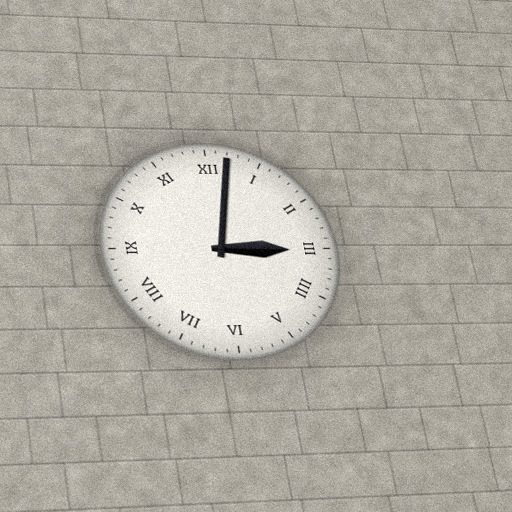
3:02
